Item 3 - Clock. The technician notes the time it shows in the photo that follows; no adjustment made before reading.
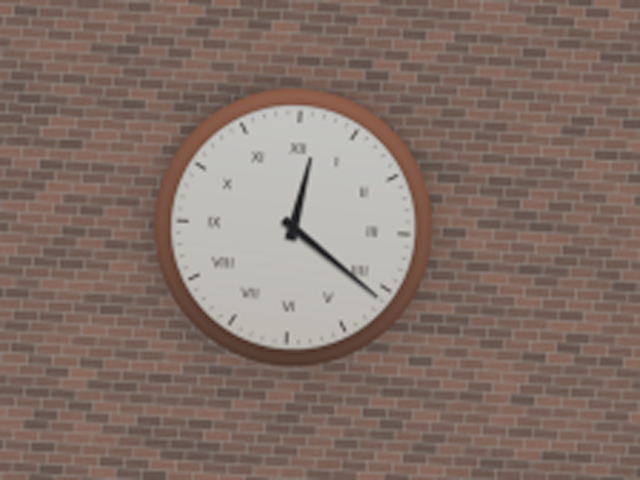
12:21
